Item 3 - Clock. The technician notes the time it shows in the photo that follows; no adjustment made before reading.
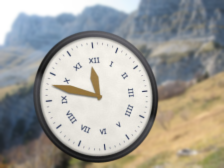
11:48
